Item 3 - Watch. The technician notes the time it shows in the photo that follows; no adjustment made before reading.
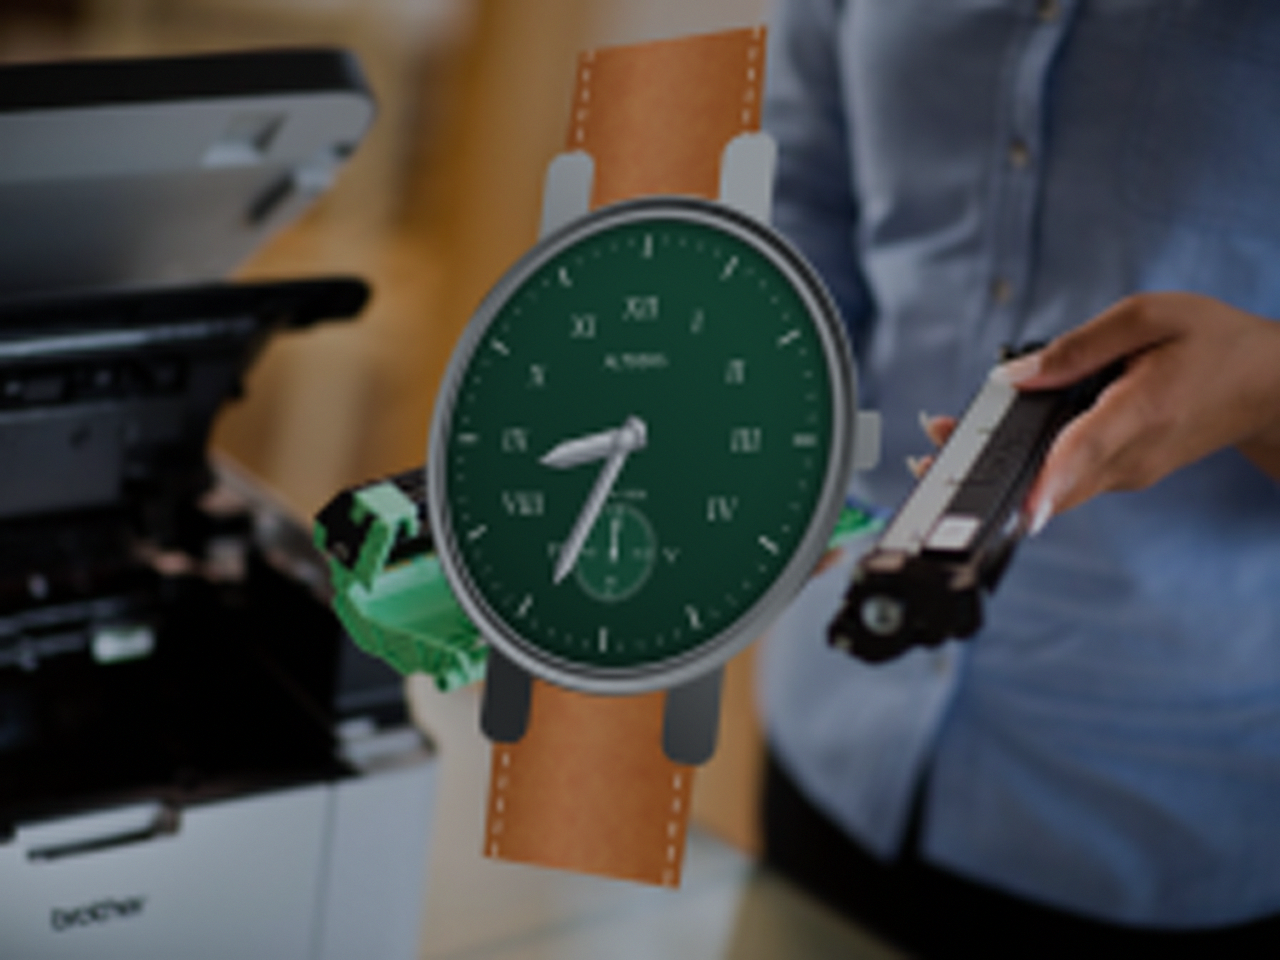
8:34
